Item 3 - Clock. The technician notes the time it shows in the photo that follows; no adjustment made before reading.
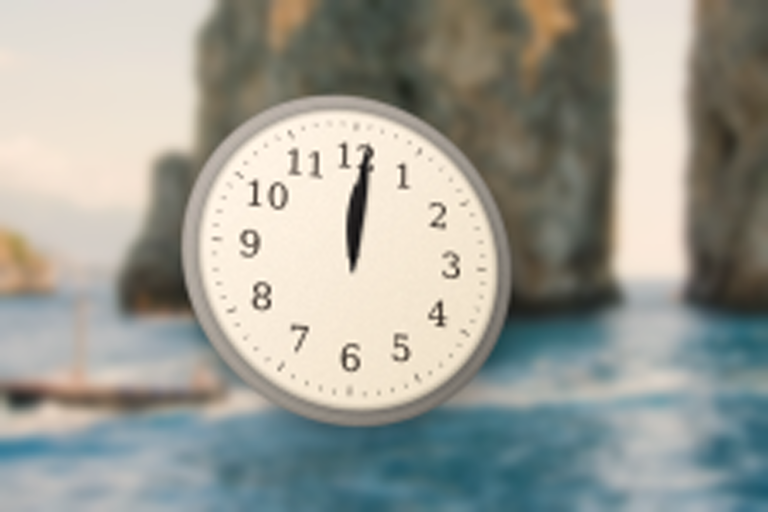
12:01
